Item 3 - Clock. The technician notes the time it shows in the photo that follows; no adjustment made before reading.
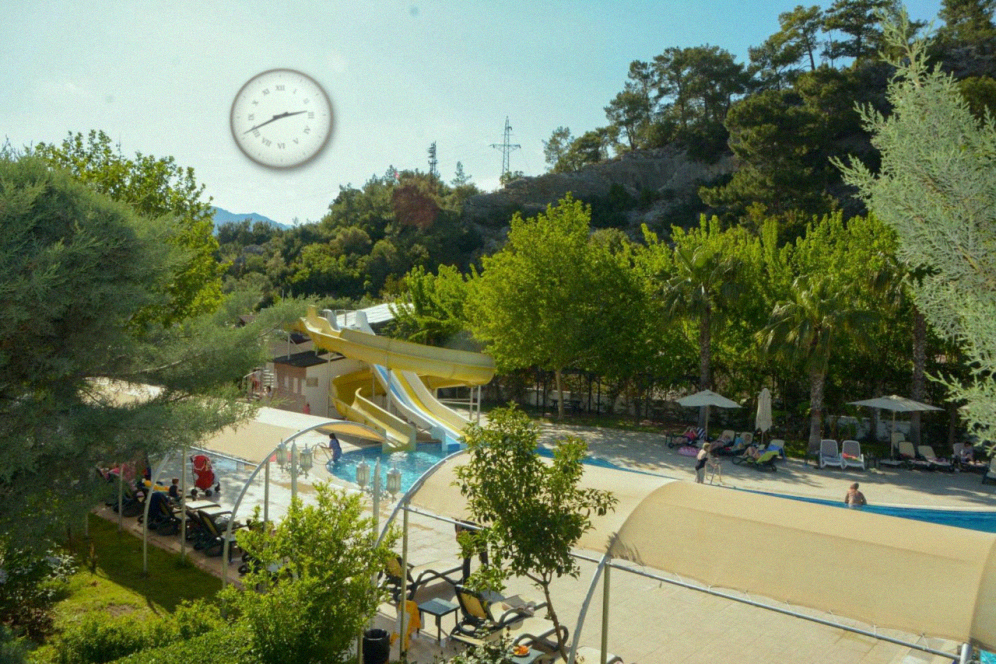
2:41
